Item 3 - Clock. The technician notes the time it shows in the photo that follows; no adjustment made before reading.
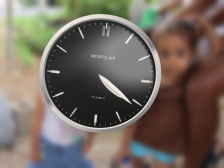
4:21
